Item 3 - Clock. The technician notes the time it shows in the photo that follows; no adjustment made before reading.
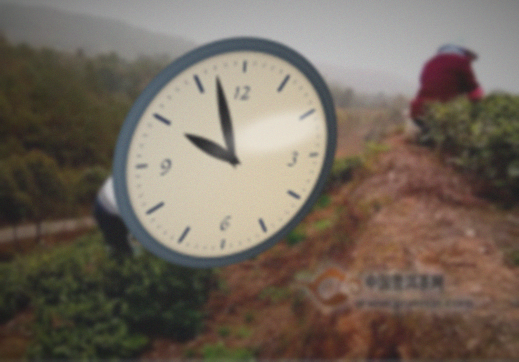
9:57
